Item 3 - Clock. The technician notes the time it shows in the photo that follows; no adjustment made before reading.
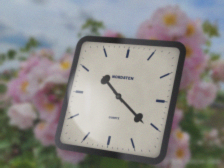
10:21
